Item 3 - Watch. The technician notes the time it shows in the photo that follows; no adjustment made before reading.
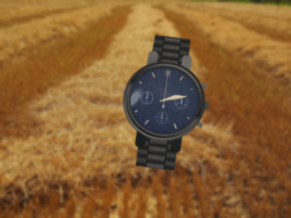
2:12
